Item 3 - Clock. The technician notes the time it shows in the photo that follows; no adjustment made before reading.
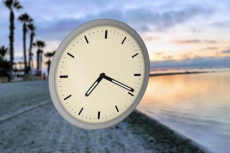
7:19
